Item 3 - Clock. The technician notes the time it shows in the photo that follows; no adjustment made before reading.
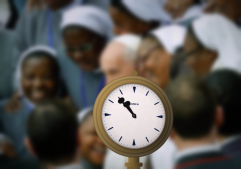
10:53
